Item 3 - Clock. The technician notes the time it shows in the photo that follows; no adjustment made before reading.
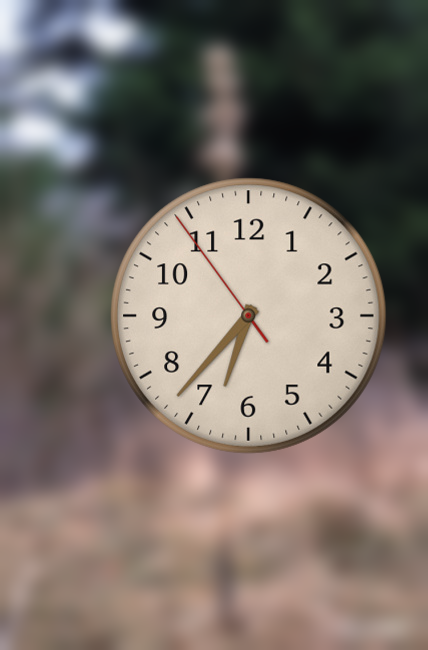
6:36:54
